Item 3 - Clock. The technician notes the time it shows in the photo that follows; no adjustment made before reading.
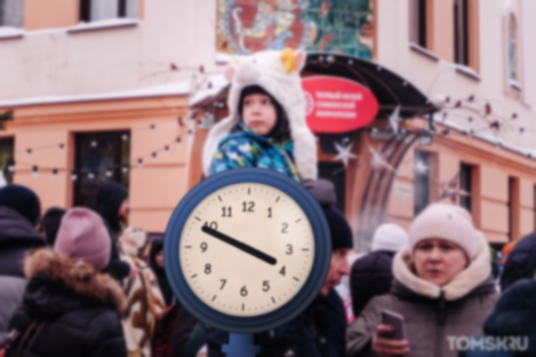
3:49
